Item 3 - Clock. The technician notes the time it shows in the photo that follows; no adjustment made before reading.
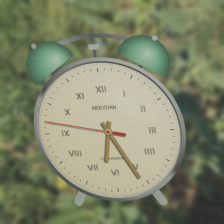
6:25:47
